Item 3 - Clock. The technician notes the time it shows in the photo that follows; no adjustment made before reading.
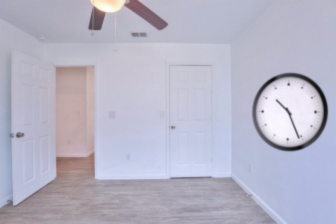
10:26
